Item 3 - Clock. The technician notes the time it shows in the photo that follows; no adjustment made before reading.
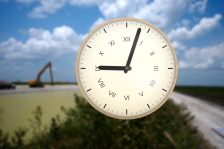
9:03
